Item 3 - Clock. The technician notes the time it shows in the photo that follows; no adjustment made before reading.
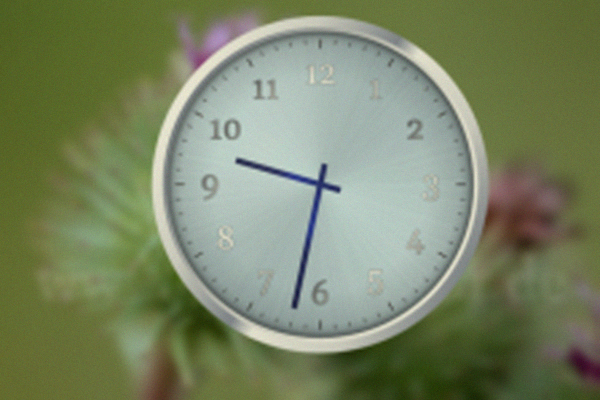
9:32
